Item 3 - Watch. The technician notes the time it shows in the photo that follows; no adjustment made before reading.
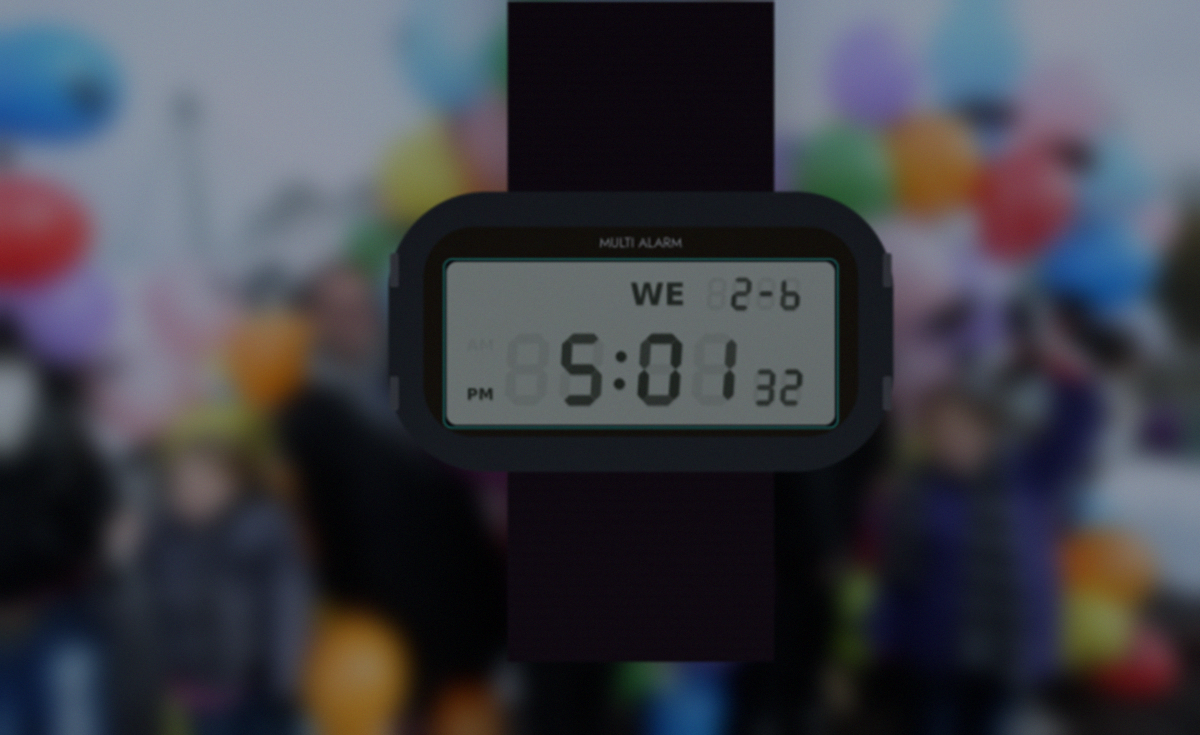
5:01:32
